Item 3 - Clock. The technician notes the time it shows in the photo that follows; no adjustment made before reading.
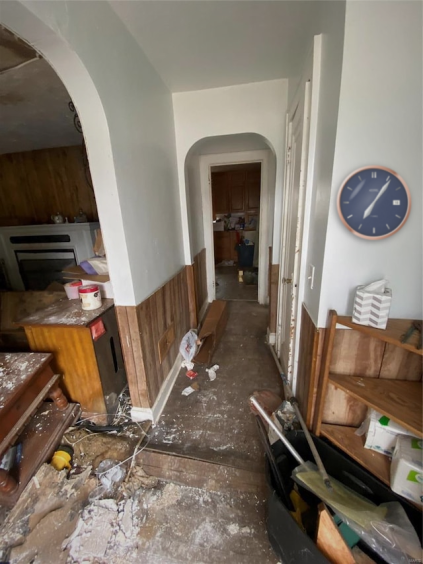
7:06
